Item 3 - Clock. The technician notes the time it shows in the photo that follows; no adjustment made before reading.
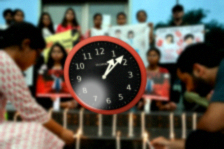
1:08
